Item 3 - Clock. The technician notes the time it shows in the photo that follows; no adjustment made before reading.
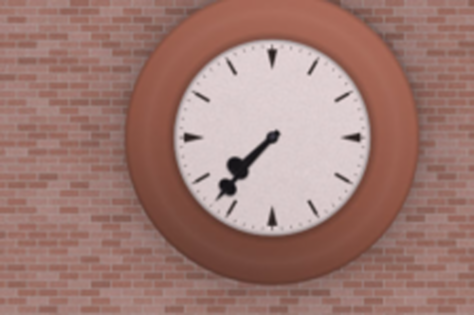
7:37
